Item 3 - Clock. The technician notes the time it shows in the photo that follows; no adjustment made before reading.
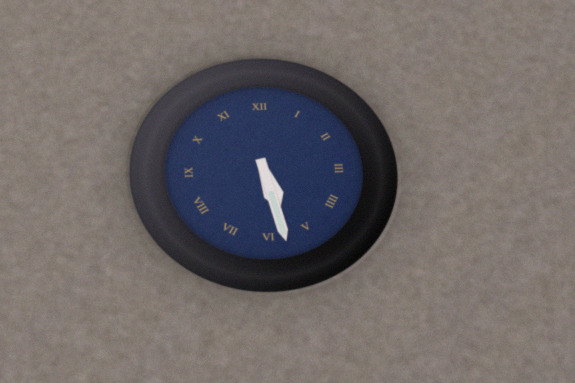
5:28
